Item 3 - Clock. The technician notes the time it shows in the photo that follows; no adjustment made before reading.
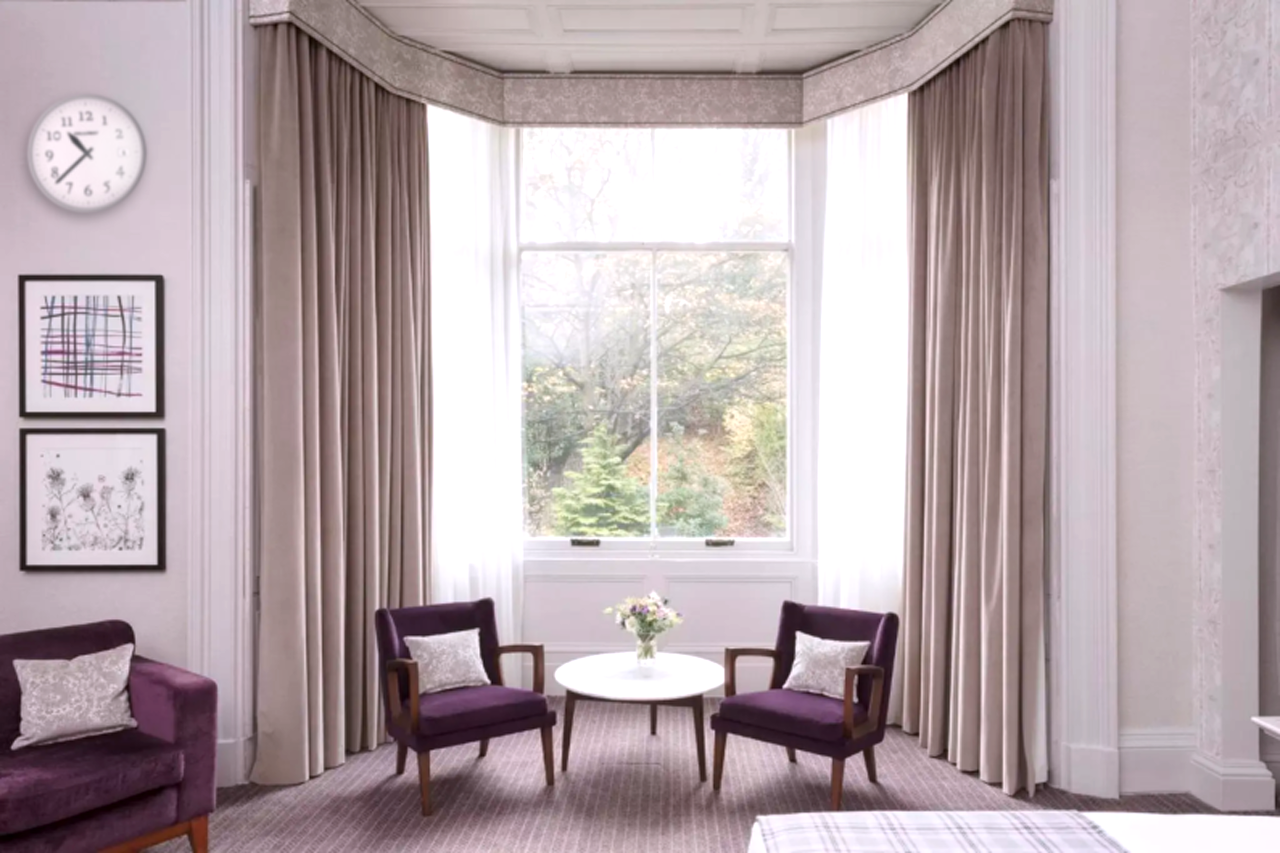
10:38
